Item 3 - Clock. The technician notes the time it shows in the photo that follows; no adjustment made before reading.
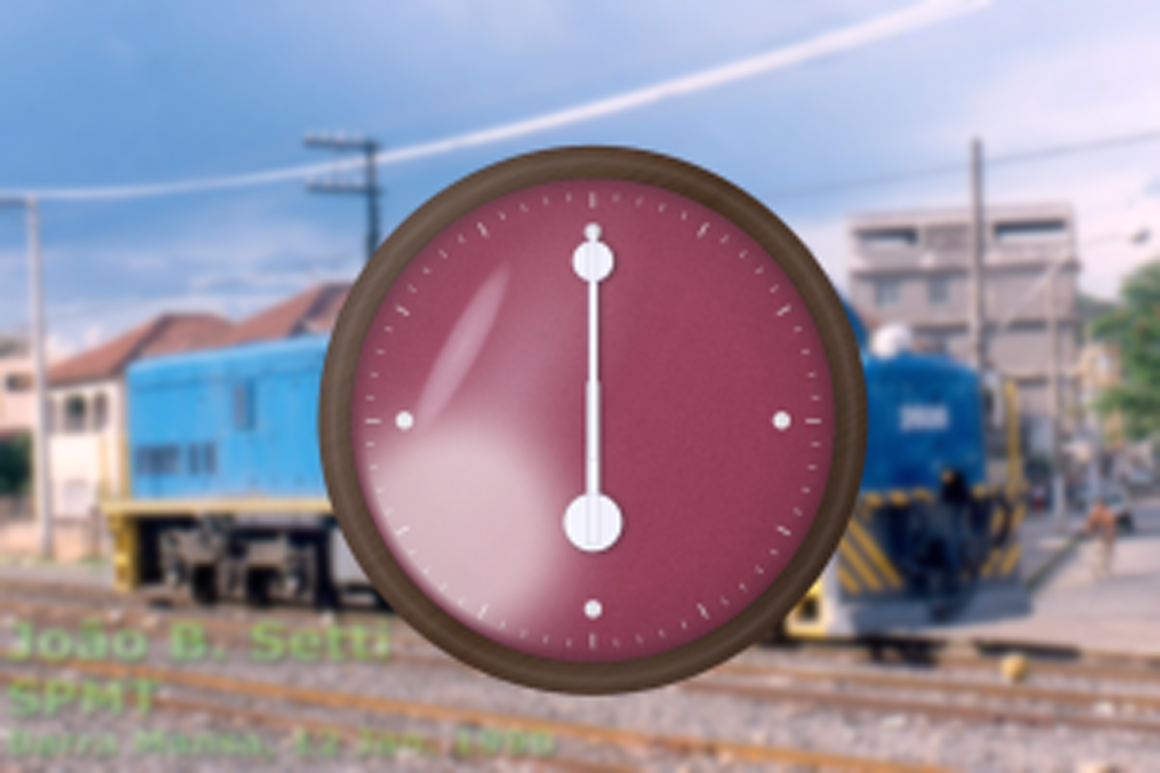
6:00
